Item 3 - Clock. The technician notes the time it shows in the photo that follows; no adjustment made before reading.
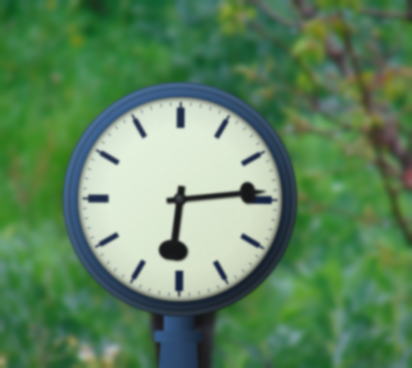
6:14
